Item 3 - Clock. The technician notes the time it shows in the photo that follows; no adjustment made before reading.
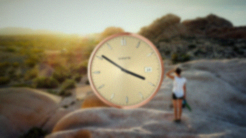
3:51
